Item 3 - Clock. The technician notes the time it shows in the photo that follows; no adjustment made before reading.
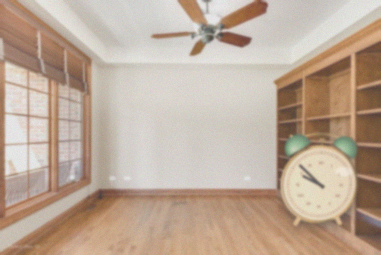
9:52
